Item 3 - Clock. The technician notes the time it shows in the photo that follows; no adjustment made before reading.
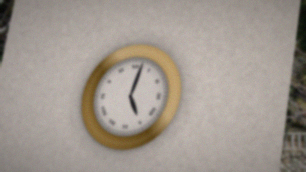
5:02
